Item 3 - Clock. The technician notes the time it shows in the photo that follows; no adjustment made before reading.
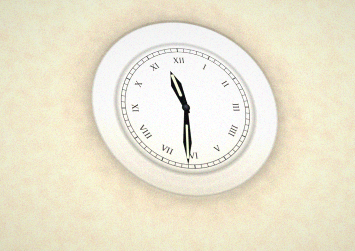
11:31
